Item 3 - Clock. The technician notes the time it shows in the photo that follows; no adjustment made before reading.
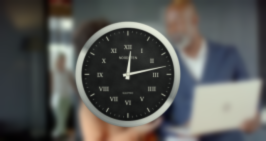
12:13
